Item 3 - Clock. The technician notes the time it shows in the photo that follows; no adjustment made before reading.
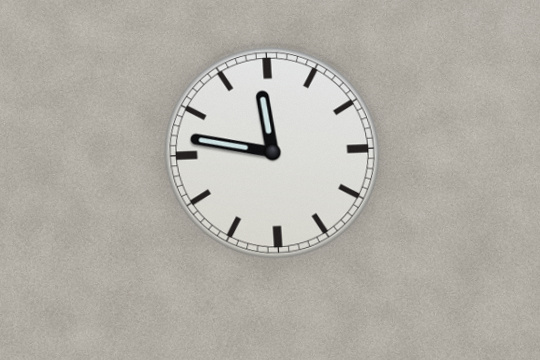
11:47
